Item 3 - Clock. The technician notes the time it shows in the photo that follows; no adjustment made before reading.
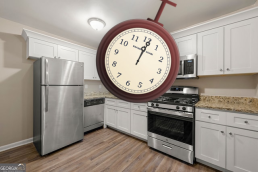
12:01
